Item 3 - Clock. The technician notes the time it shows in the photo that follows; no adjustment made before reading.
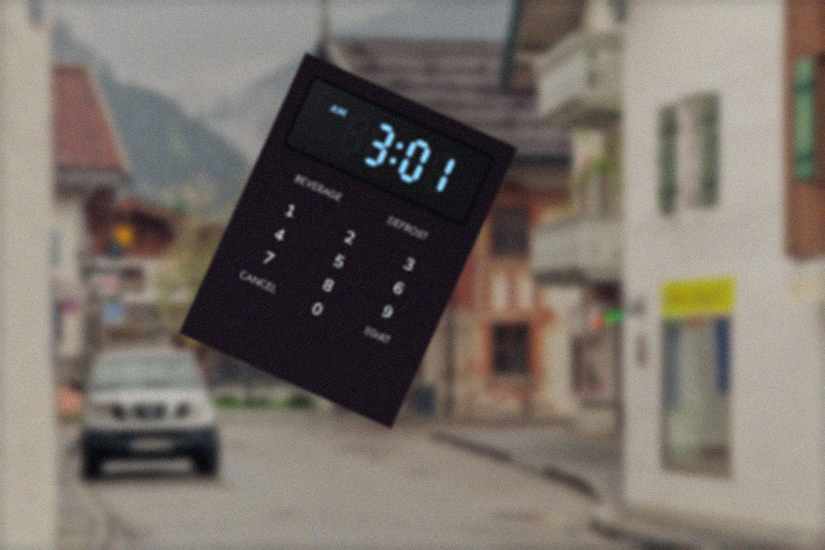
3:01
